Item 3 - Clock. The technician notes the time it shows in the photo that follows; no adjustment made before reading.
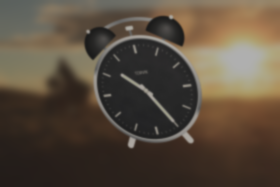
10:25
